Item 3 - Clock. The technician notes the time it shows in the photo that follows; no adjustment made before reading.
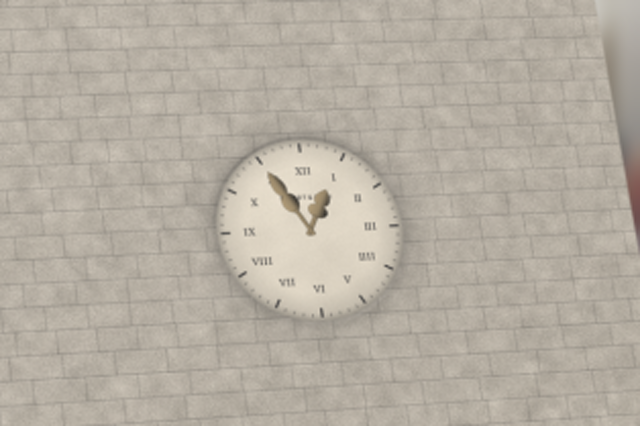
12:55
